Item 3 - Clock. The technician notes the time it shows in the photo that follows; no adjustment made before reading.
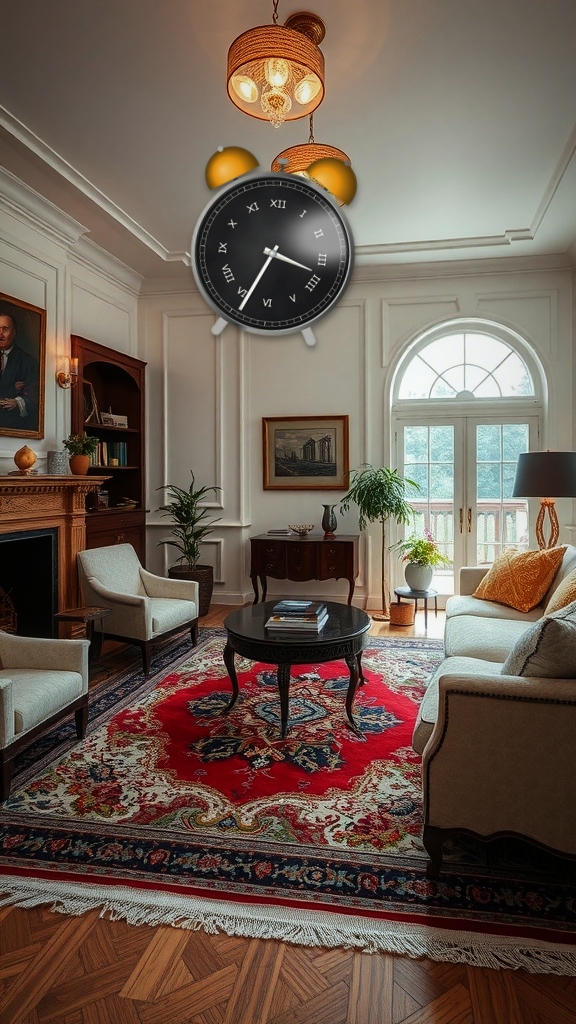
3:34
